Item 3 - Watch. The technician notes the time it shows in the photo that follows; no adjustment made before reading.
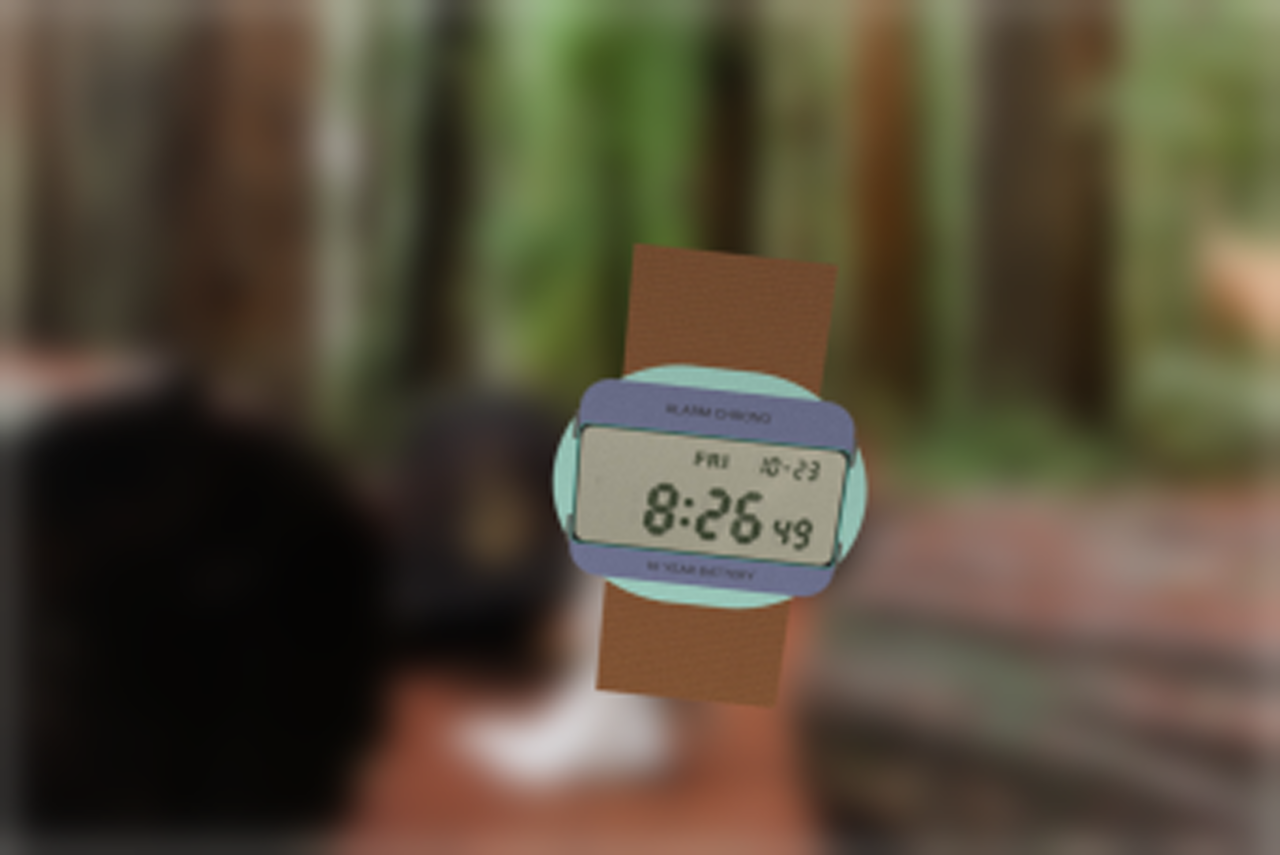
8:26:49
